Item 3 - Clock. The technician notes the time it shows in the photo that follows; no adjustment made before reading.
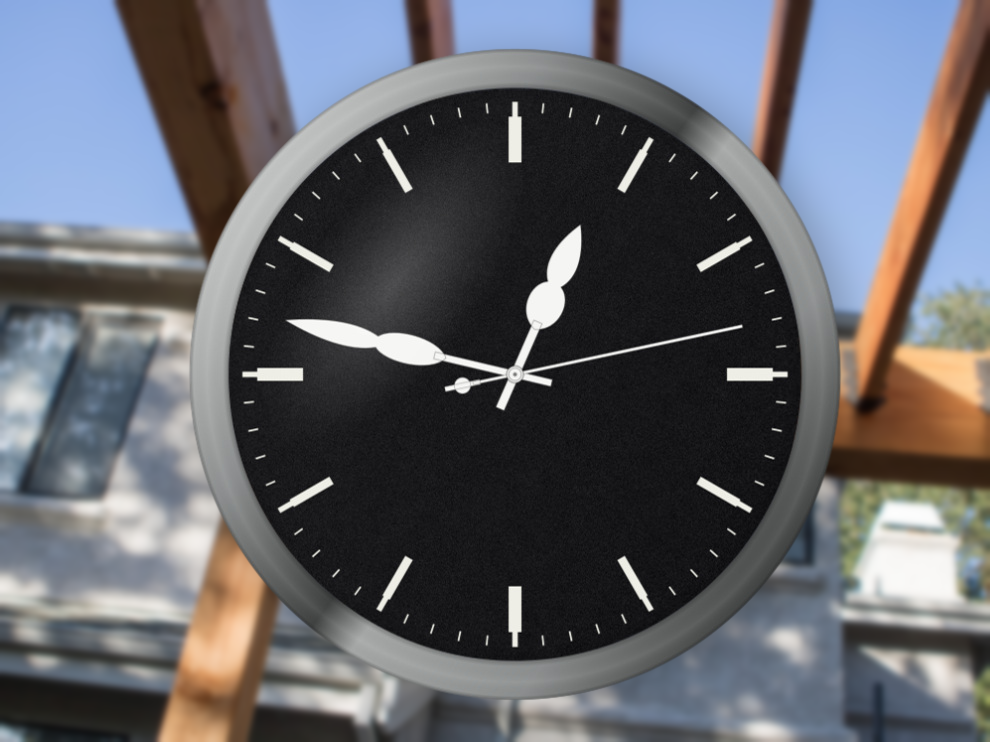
12:47:13
